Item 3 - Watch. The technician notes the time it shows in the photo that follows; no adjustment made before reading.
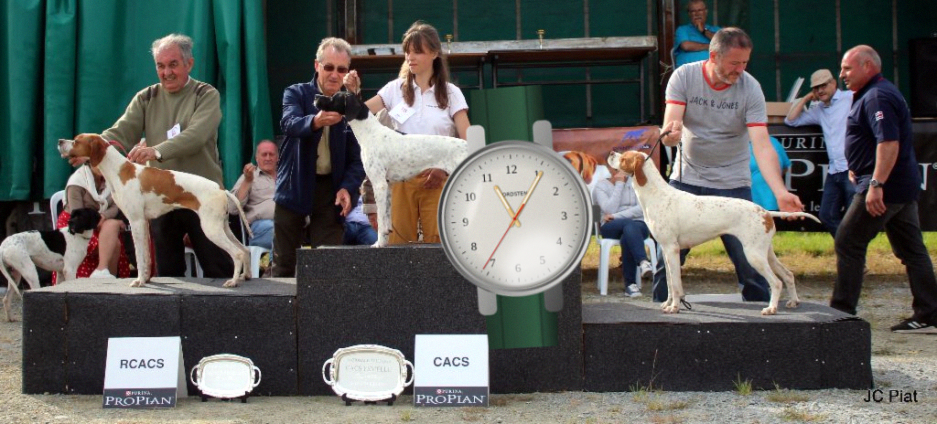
11:05:36
